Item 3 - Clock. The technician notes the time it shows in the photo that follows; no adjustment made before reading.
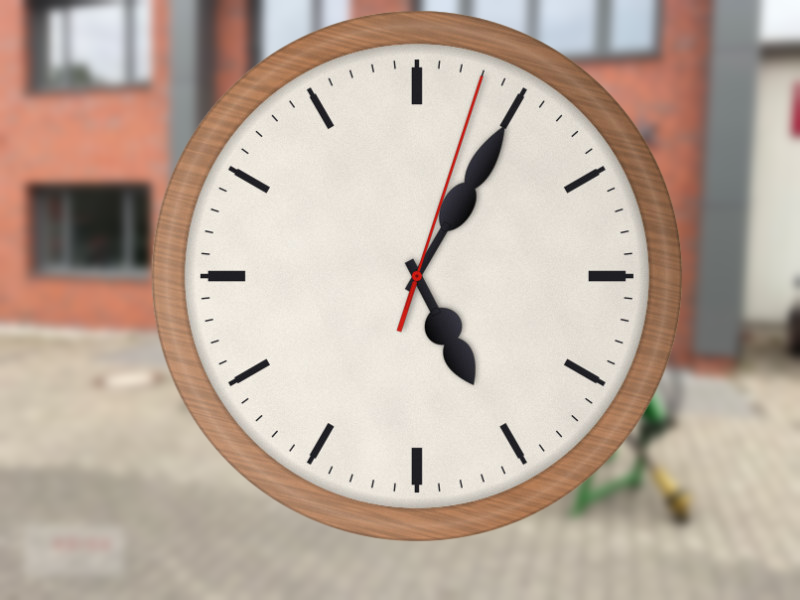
5:05:03
